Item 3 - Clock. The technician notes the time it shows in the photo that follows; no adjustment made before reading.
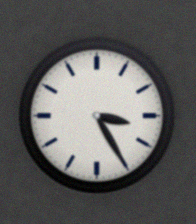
3:25
